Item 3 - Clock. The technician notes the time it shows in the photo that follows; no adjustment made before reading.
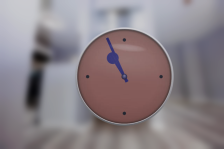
10:56
